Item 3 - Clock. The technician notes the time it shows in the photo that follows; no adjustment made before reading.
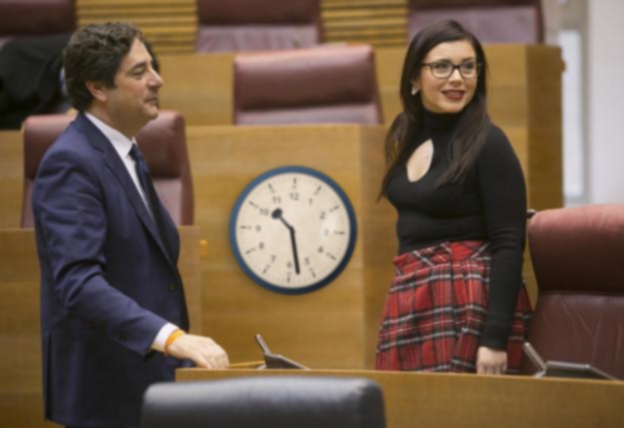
10:28
